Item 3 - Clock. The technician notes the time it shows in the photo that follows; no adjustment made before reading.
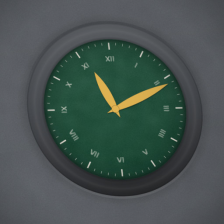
11:11
